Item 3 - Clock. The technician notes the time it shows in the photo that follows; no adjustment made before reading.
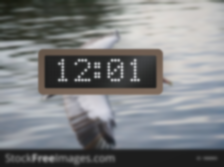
12:01
